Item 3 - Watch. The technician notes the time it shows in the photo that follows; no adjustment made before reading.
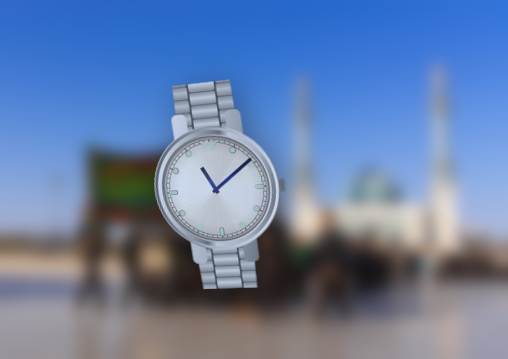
11:09
